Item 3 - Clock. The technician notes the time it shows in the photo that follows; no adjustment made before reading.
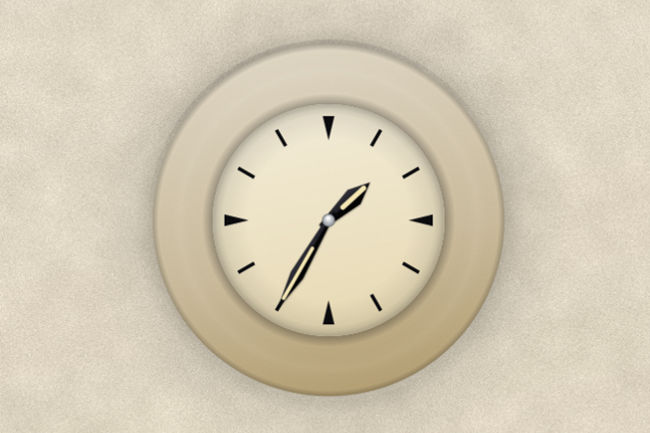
1:35
